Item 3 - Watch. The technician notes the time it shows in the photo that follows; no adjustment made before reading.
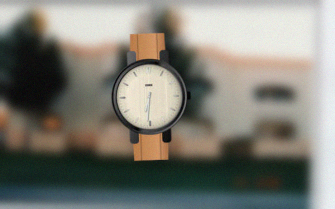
6:31
